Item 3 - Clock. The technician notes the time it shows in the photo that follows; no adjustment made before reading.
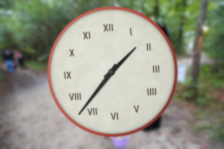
1:37
